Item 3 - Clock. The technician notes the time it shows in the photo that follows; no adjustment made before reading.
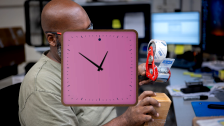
12:51
